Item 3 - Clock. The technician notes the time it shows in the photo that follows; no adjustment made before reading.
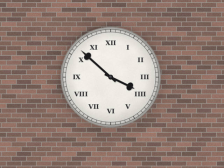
3:52
